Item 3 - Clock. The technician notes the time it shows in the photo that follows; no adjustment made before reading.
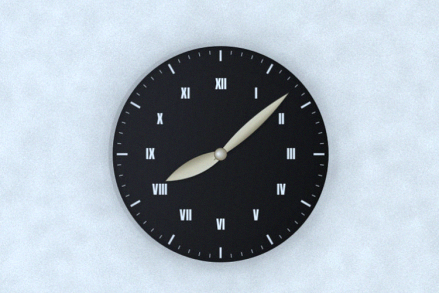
8:08
